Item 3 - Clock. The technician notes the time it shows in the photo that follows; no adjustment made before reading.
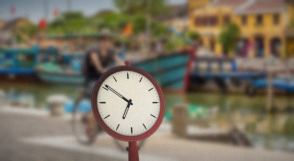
6:51
